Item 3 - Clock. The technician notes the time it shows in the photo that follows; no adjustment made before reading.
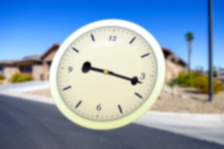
9:17
